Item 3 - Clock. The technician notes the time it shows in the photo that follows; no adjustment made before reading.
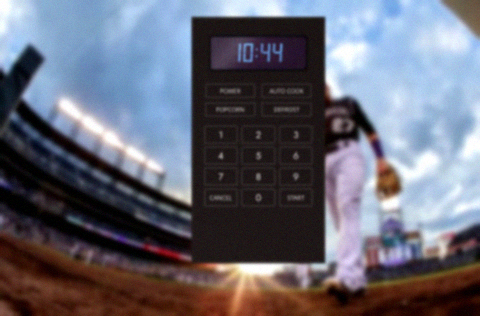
10:44
